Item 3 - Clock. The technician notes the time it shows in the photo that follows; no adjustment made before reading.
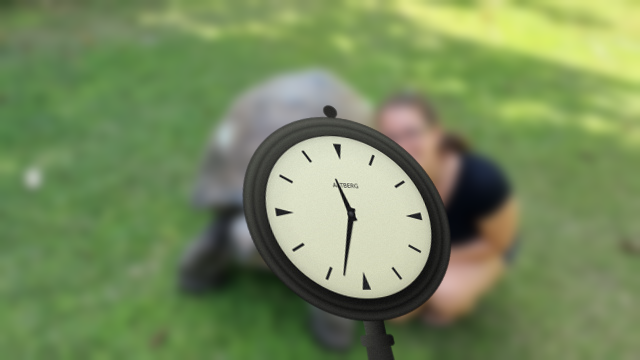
11:33
